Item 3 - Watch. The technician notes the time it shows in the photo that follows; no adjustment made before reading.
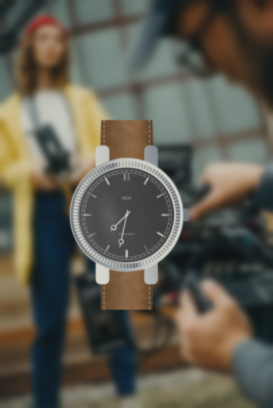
7:32
